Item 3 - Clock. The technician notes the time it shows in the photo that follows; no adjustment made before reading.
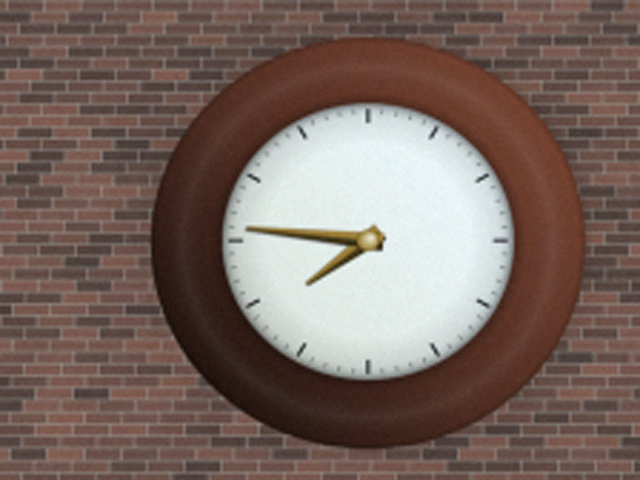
7:46
